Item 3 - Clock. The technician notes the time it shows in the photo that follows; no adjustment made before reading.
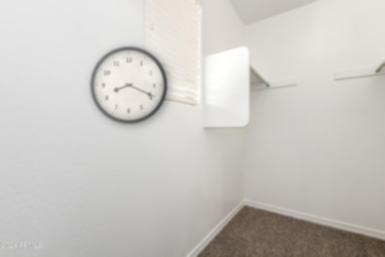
8:19
